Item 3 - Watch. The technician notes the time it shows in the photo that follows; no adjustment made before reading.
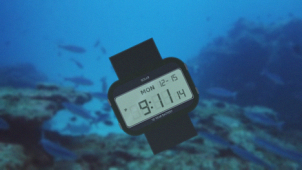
9:11:14
